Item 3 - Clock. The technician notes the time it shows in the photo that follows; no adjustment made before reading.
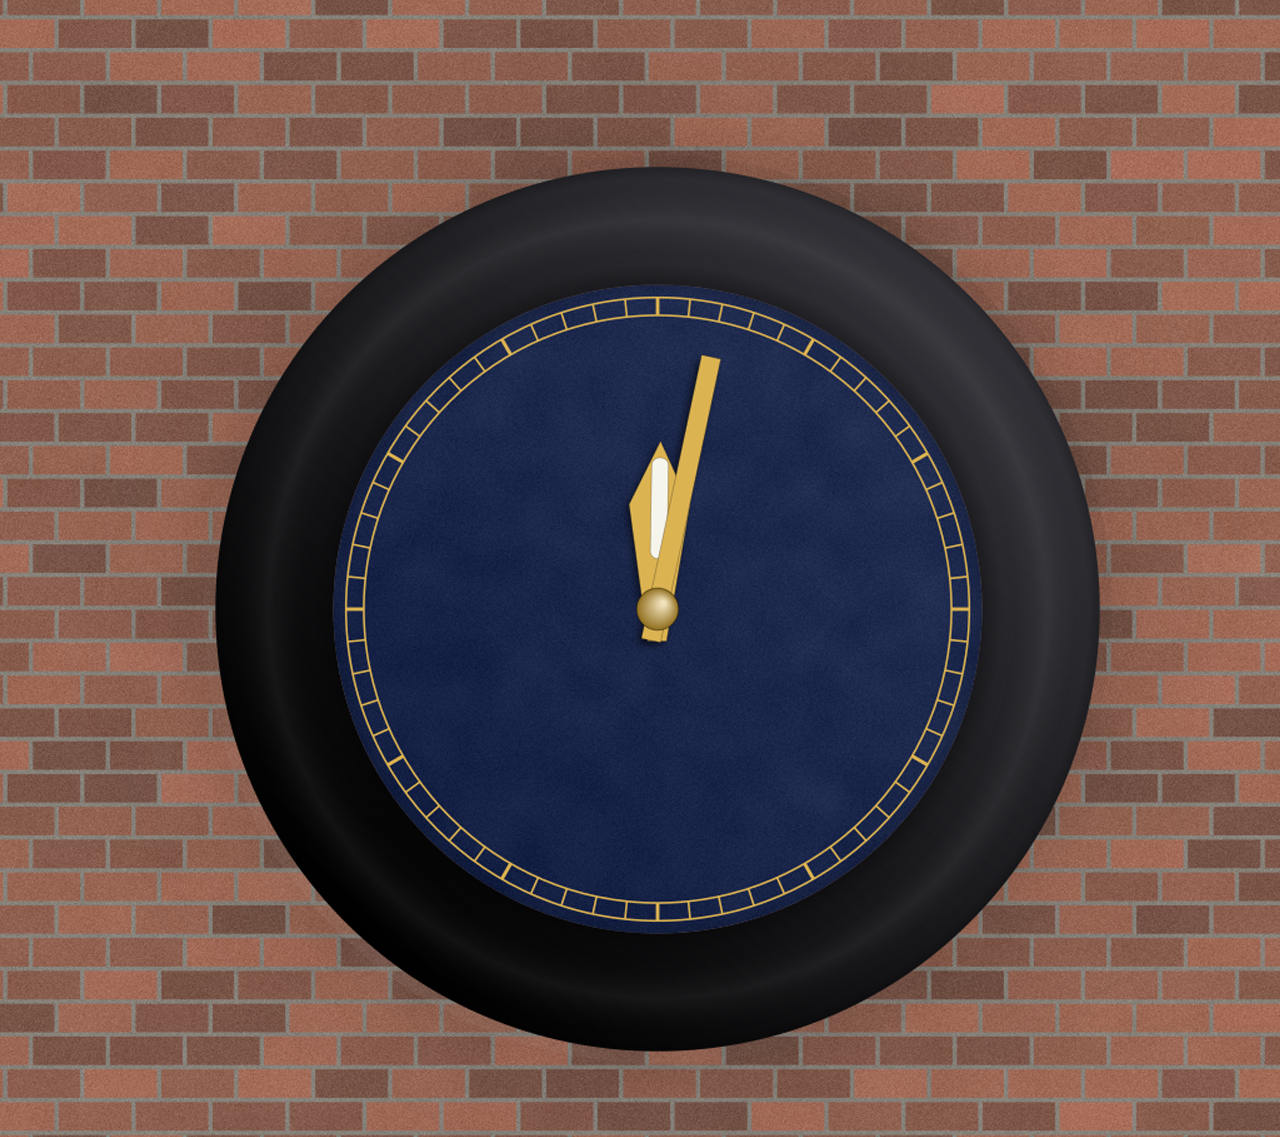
12:02
